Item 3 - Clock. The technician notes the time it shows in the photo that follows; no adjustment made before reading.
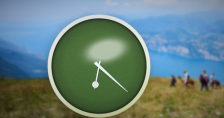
6:22
